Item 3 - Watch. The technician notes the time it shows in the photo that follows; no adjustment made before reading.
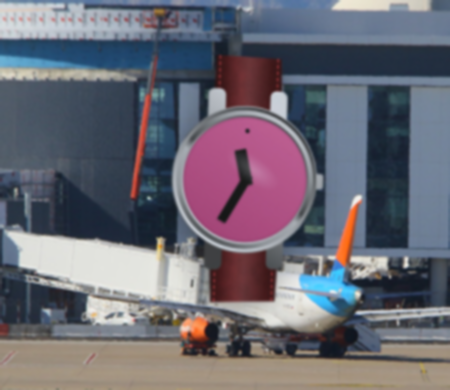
11:35
